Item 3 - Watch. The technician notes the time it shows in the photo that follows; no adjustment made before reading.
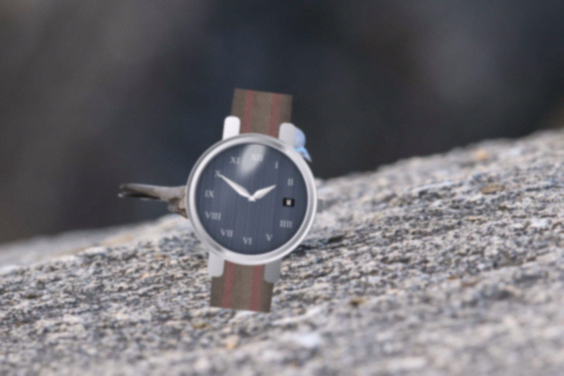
1:50
